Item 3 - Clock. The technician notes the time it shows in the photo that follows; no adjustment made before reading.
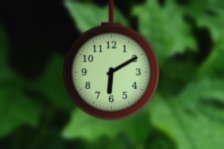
6:10
